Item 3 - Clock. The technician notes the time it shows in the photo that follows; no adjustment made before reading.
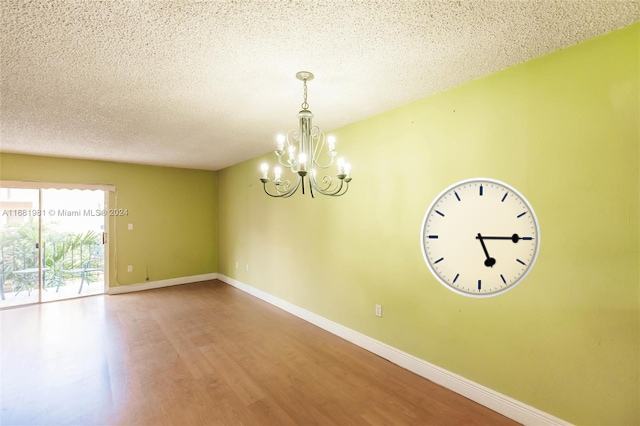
5:15
